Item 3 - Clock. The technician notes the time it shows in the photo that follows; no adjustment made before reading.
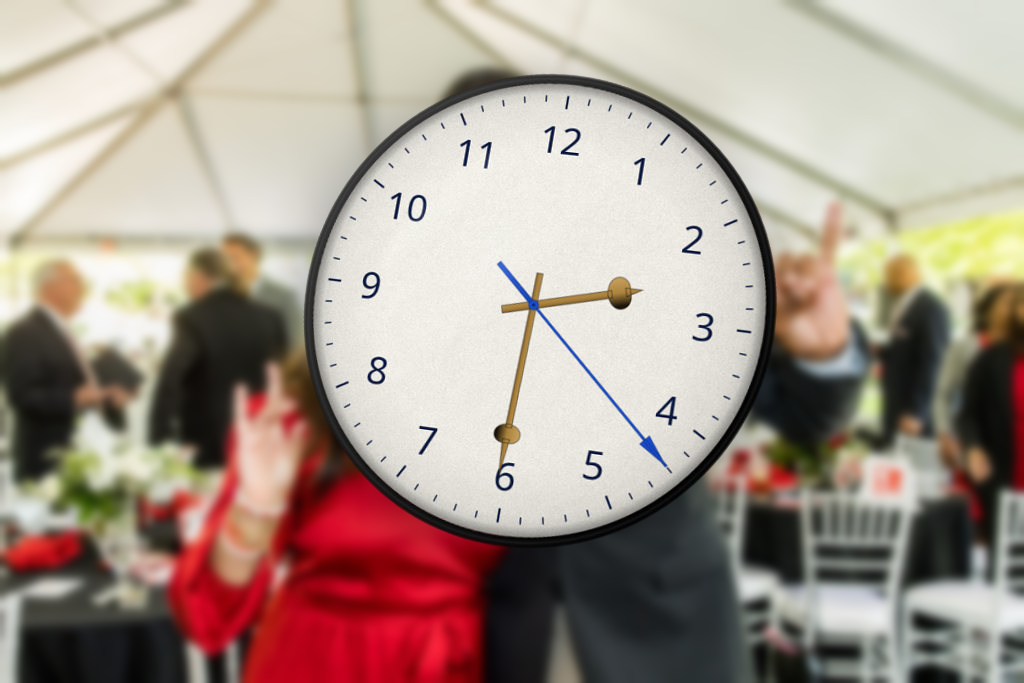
2:30:22
